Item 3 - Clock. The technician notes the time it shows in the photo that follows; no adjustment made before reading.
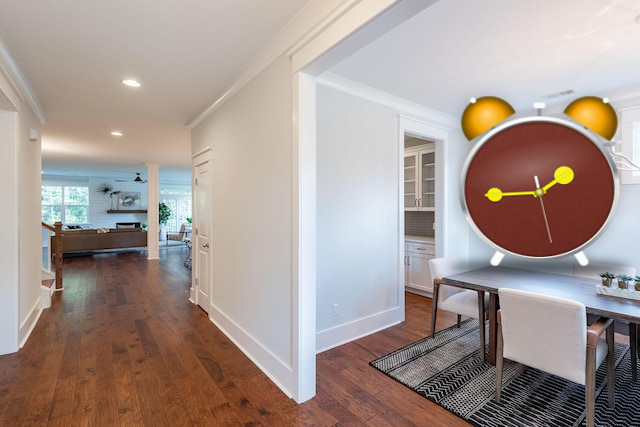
1:44:28
